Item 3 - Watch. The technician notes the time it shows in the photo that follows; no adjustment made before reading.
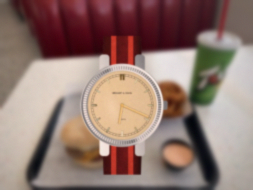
6:19
